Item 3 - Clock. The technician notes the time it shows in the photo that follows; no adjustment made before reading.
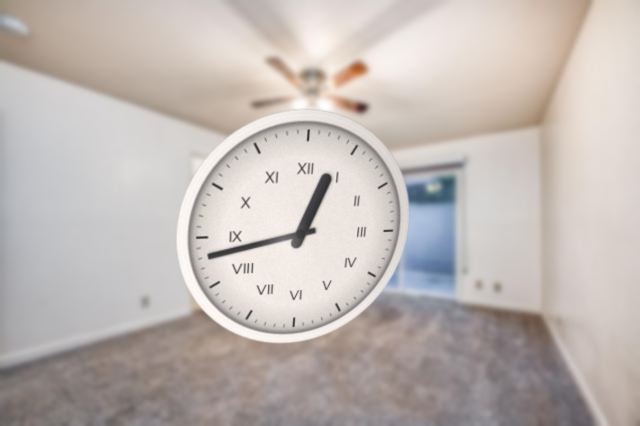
12:43
